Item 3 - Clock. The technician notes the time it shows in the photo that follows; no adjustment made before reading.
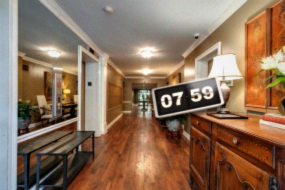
7:59
